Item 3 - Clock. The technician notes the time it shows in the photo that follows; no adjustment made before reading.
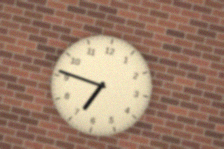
6:46
